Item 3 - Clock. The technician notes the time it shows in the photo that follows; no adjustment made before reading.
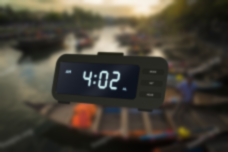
4:02
